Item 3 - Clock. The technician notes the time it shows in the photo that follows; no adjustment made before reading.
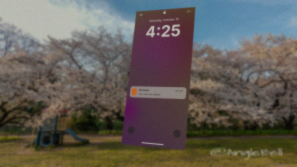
4:25
